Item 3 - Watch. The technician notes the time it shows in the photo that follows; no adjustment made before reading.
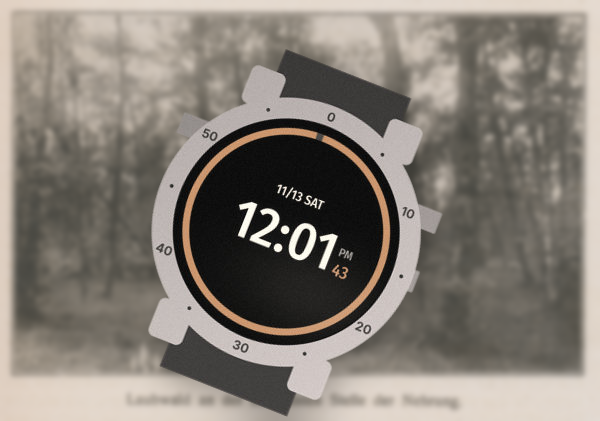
12:01:43
